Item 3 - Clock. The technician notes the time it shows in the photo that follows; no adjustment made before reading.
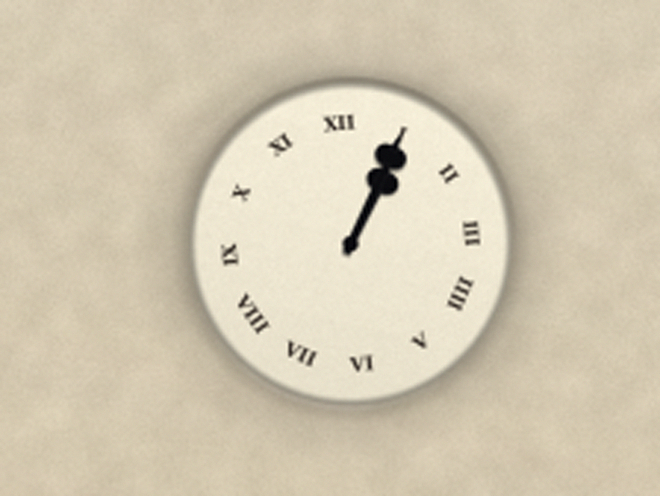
1:05
